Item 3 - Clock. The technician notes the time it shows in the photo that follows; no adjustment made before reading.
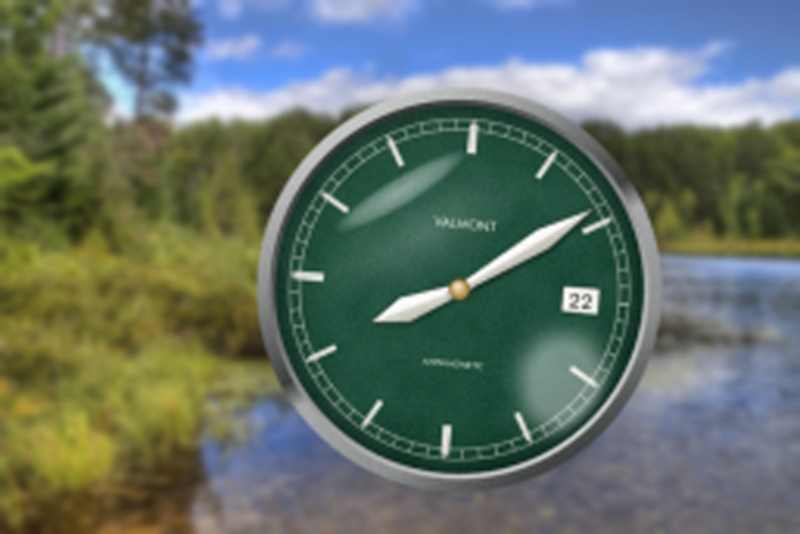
8:09
